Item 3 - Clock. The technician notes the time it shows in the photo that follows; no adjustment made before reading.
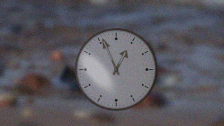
12:56
